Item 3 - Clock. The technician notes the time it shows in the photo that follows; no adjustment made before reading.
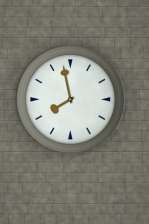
7:58
